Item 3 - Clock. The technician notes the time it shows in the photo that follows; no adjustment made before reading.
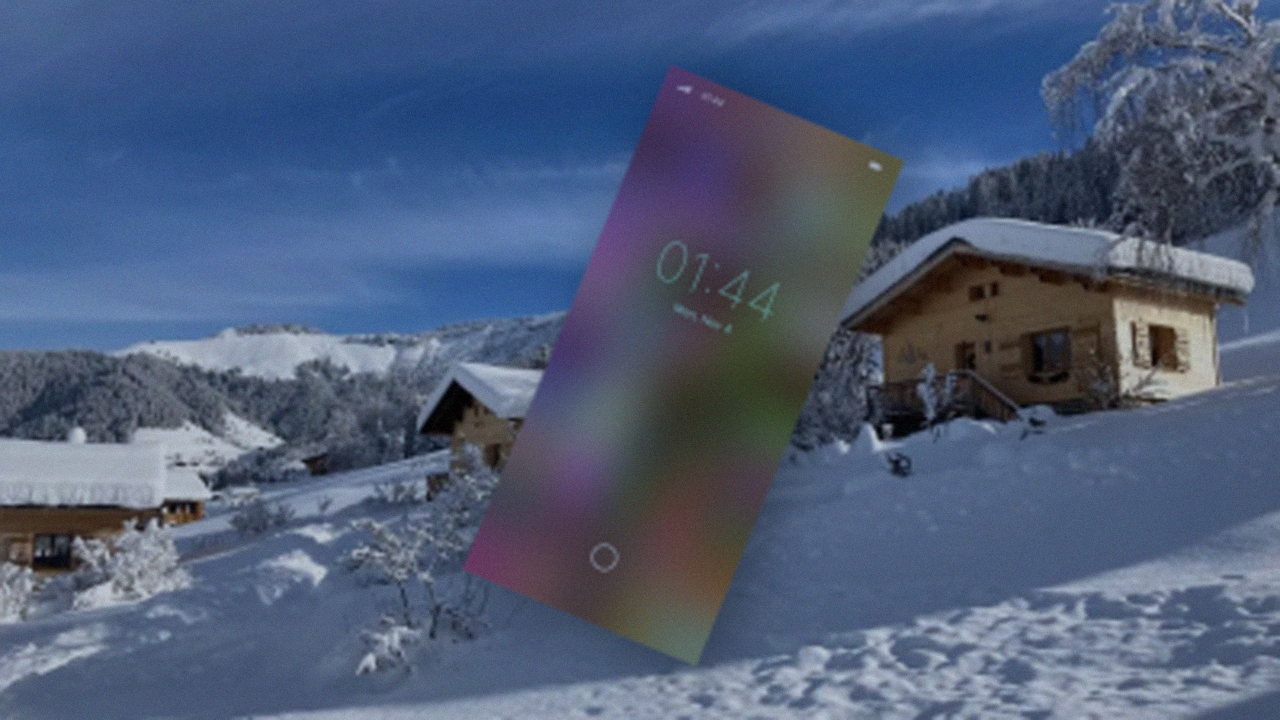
1:44
